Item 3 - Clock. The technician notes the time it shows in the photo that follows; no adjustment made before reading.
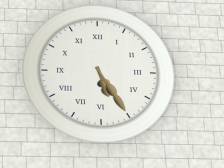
5:25
